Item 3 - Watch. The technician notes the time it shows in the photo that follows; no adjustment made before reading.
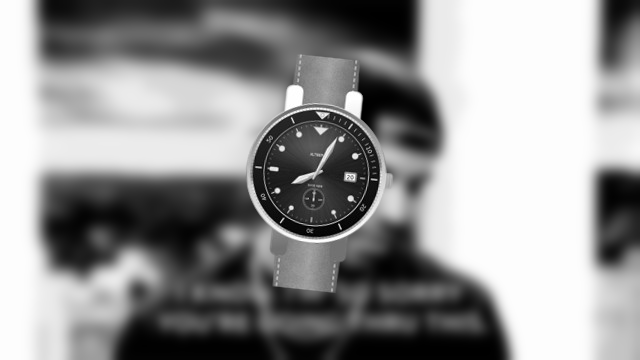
8:04
